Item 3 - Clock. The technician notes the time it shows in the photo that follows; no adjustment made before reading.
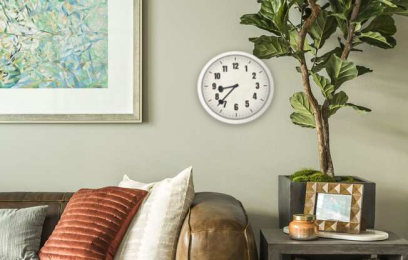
8:37
